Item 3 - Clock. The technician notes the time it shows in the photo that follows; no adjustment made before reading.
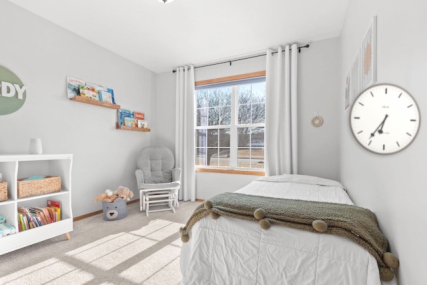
6:36
